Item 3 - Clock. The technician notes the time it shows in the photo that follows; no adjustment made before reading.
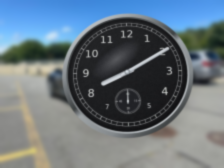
8:10
